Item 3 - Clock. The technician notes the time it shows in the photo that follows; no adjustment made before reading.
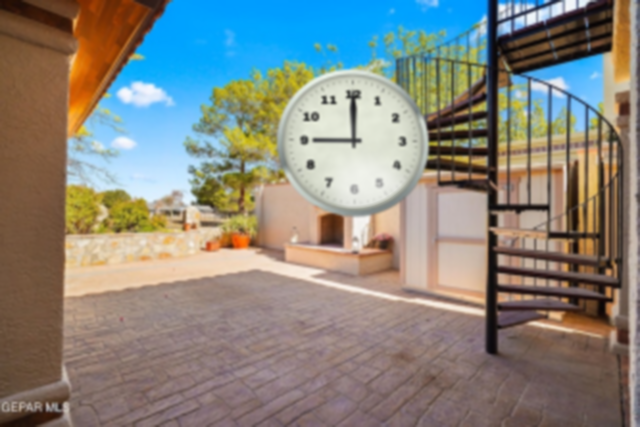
9:00
